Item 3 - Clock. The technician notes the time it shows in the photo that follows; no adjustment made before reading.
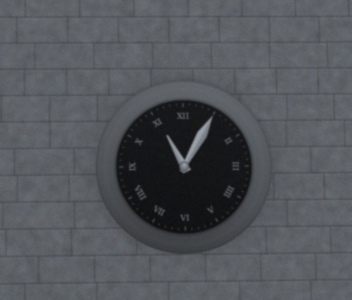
11:05
